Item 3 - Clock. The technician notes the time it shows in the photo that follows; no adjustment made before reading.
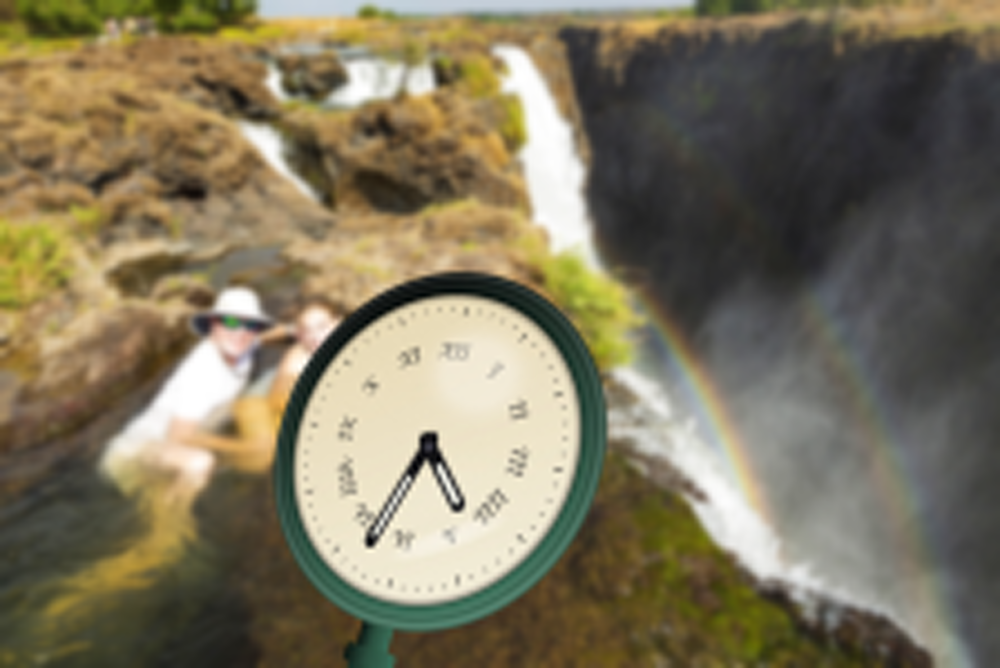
4:33
